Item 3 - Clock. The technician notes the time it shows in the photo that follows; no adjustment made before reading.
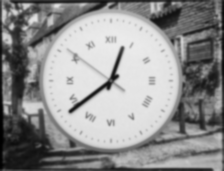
12:38:51
